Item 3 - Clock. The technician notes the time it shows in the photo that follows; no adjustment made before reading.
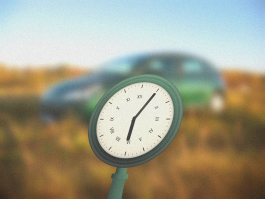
6:05
